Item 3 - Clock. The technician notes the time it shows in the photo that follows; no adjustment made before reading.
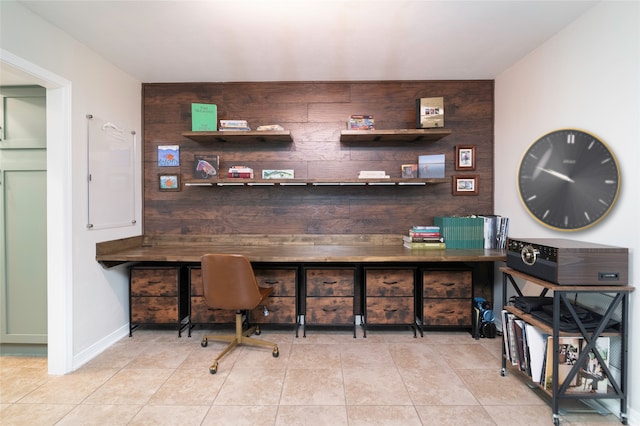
9:48
